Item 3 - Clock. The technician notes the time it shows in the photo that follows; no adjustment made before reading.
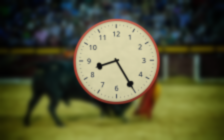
8:25
